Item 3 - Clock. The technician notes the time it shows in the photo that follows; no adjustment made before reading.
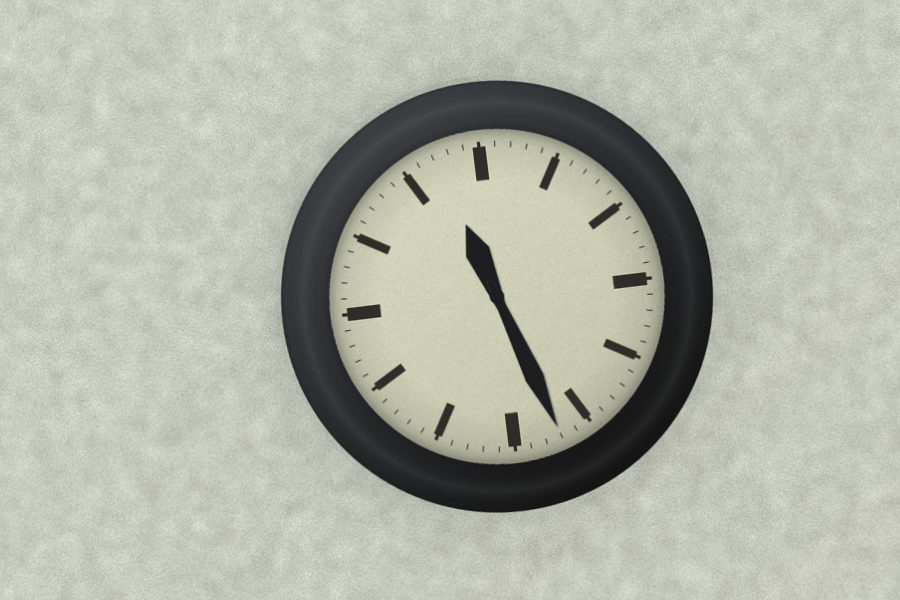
11:27
